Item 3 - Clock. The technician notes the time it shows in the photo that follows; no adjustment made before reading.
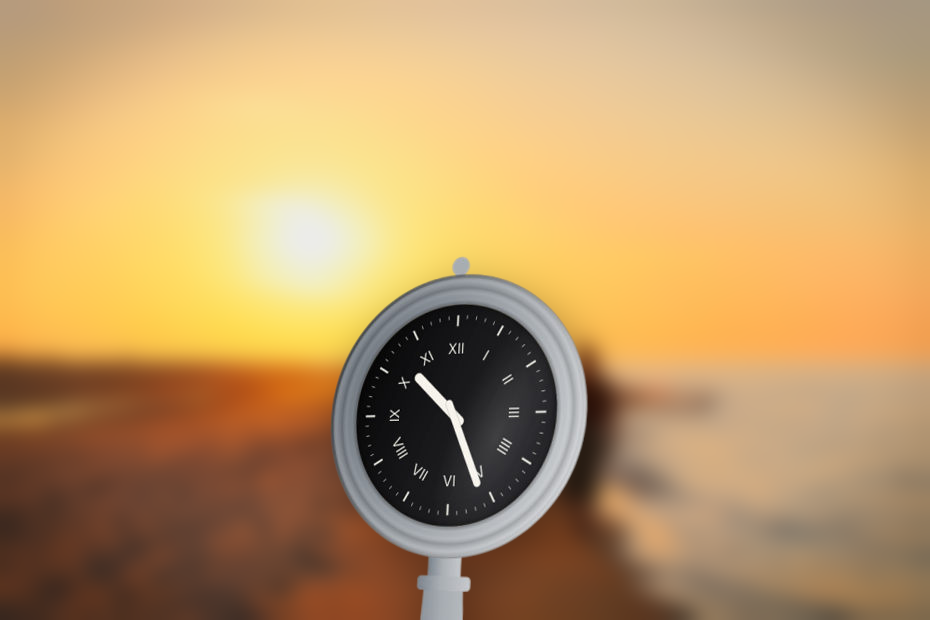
10:26
